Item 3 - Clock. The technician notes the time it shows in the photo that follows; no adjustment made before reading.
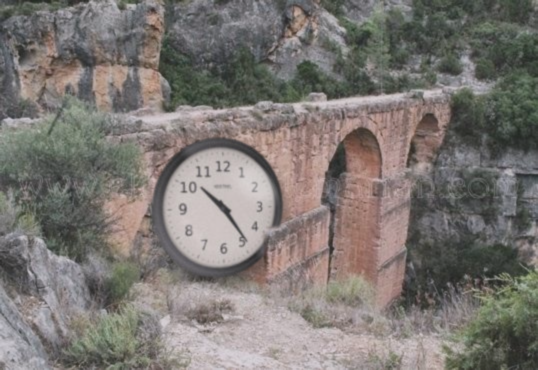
10:24
